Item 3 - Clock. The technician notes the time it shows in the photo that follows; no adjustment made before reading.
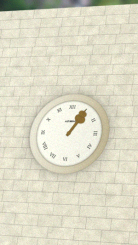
1:05
